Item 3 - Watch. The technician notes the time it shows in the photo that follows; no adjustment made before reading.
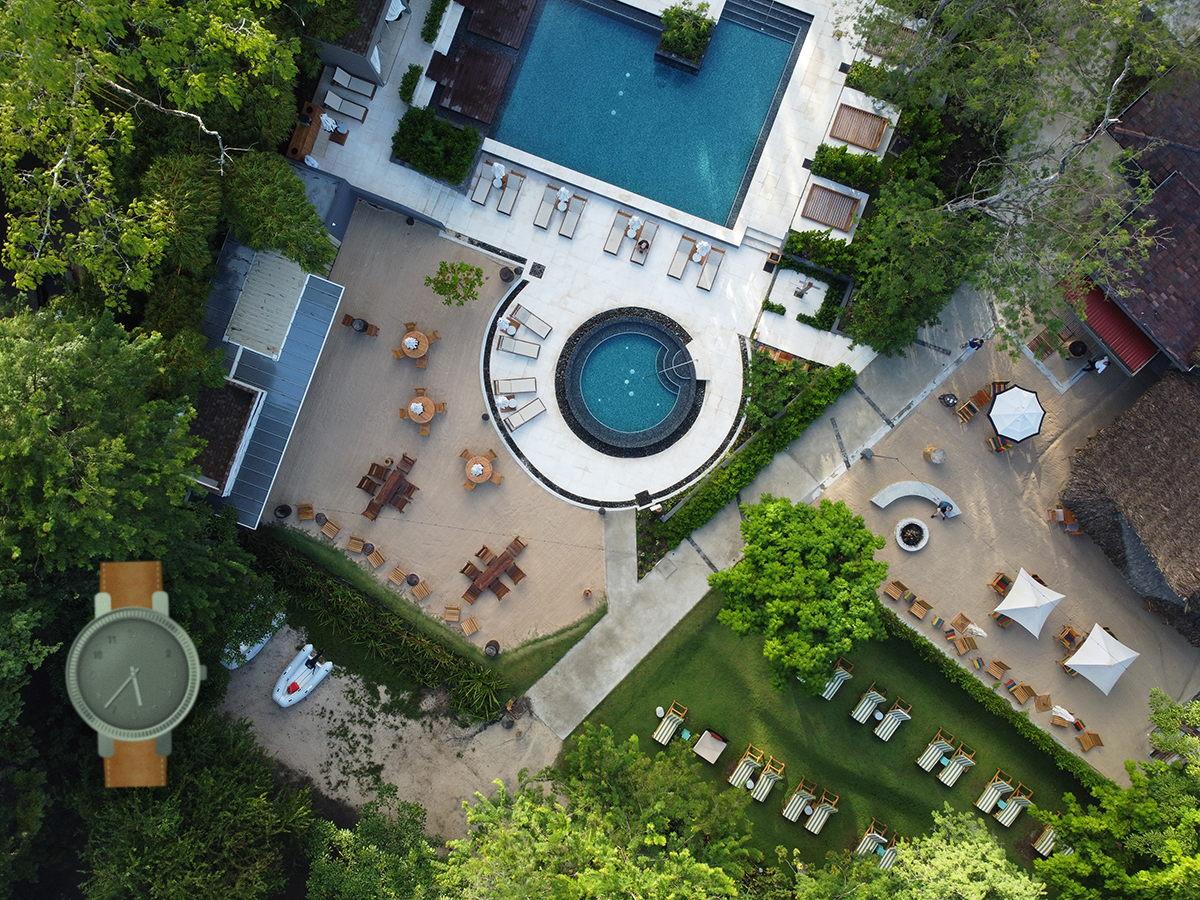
5:37
